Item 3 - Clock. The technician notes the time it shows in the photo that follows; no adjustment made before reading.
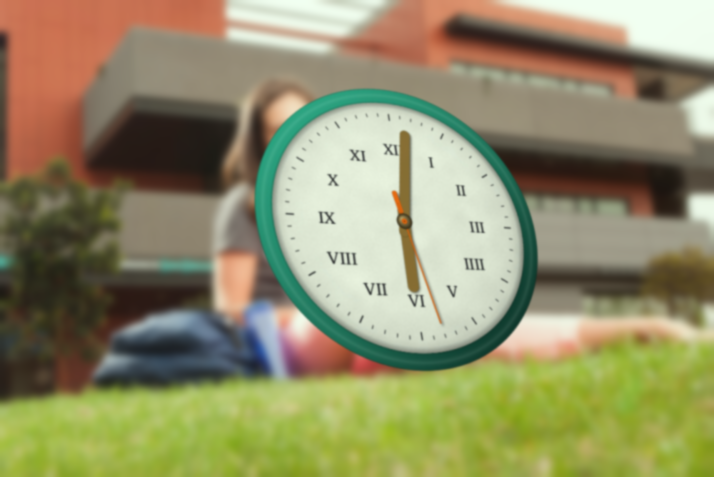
6:01:28
